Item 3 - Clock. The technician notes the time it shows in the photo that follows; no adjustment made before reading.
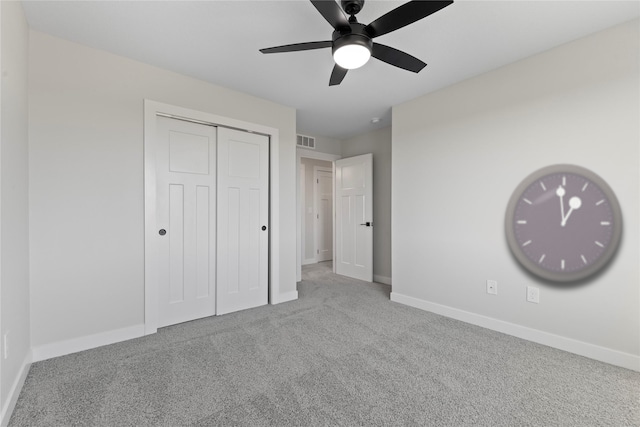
12:59
